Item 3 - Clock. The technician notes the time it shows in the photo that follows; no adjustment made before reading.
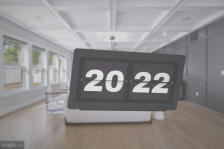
20:22
